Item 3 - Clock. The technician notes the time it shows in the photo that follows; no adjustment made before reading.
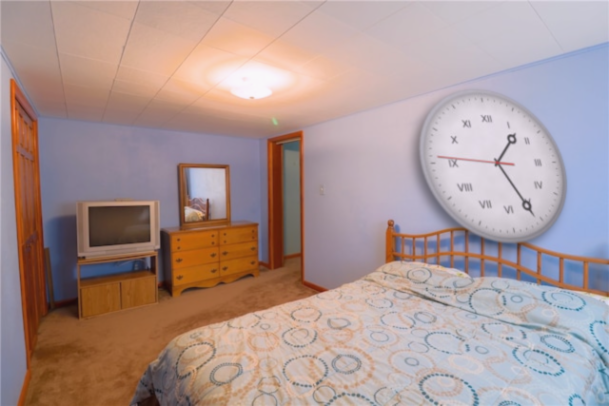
1:25:46
